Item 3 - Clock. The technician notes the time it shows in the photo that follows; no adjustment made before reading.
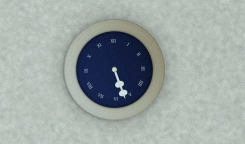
5:27
